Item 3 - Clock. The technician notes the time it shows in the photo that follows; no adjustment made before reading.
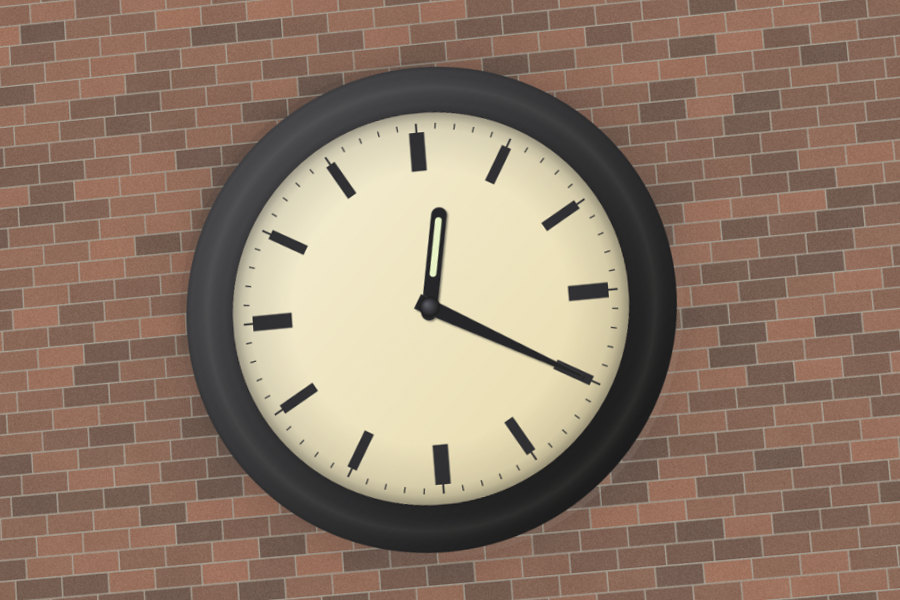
12:20
